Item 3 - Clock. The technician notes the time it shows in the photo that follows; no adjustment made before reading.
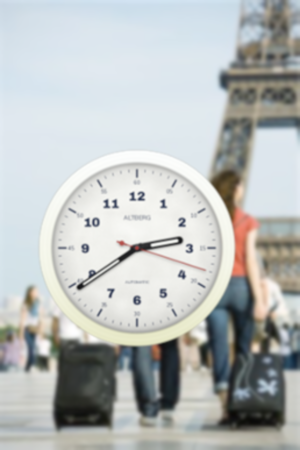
2:39:18
